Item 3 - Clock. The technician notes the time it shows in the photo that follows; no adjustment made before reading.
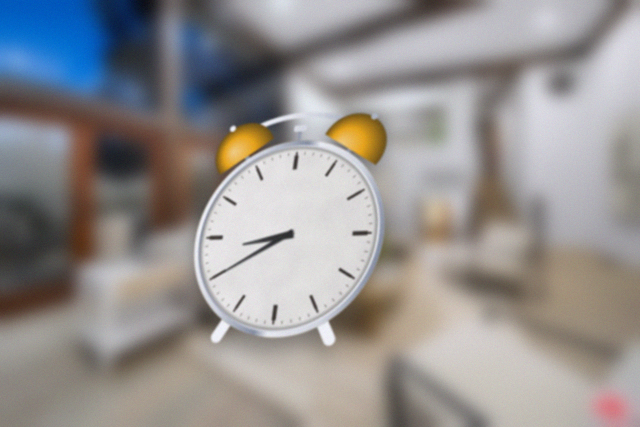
8:40
